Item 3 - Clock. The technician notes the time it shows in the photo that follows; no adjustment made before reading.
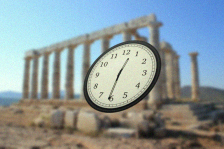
12:31
